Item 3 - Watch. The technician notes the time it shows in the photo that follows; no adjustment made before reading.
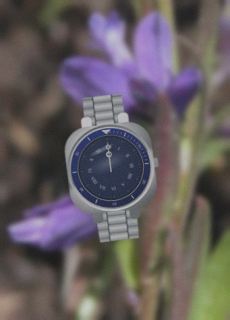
12:00
